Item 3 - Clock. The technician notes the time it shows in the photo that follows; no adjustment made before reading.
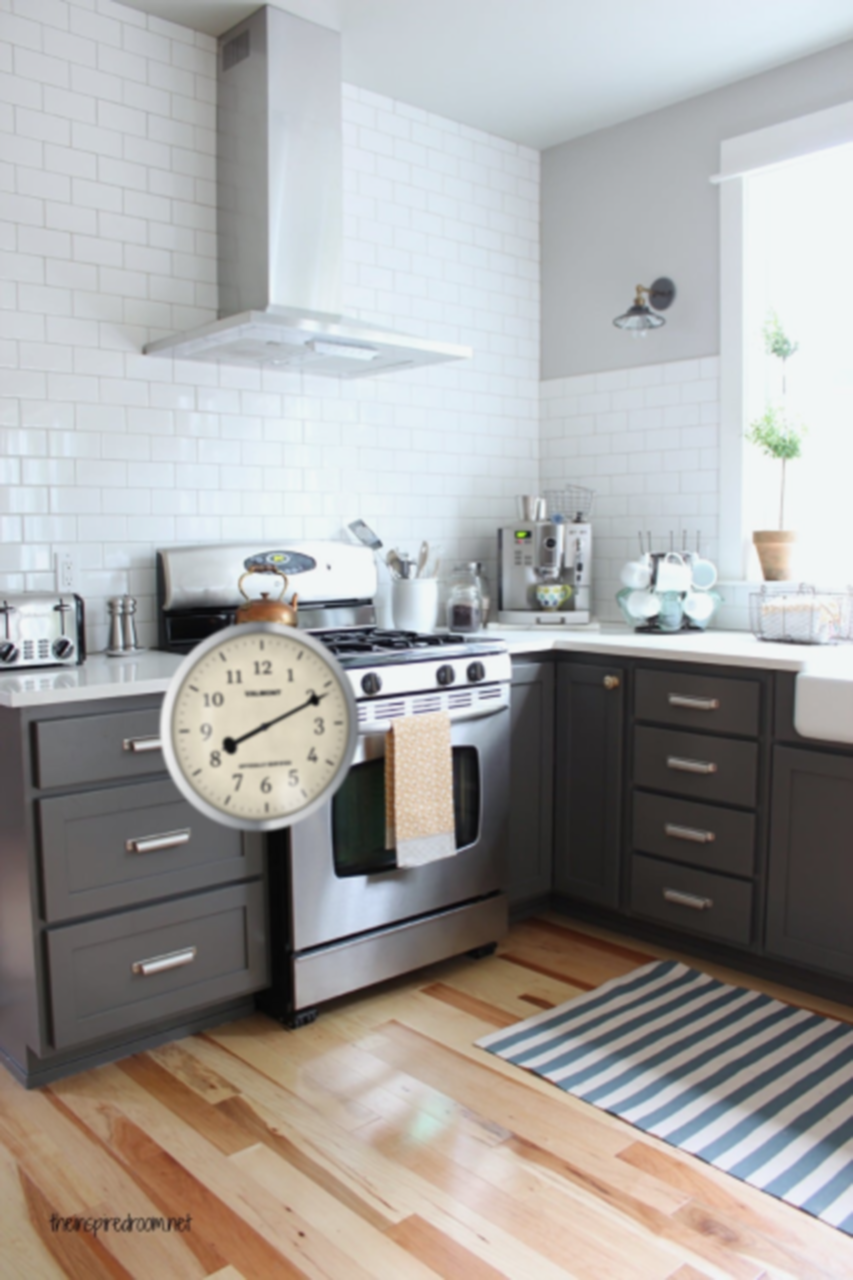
8:11
